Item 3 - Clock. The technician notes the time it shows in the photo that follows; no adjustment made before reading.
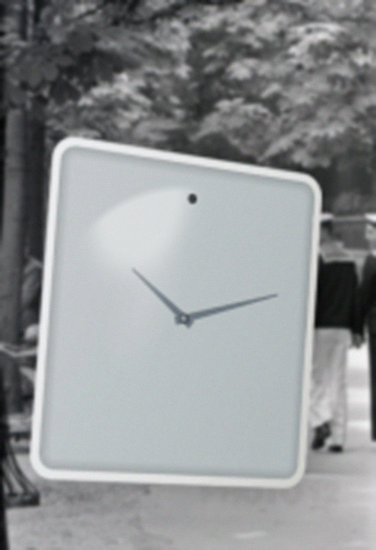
10:12
